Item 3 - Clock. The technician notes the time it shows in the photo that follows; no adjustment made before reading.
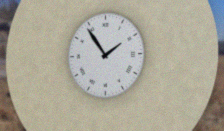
1:54
